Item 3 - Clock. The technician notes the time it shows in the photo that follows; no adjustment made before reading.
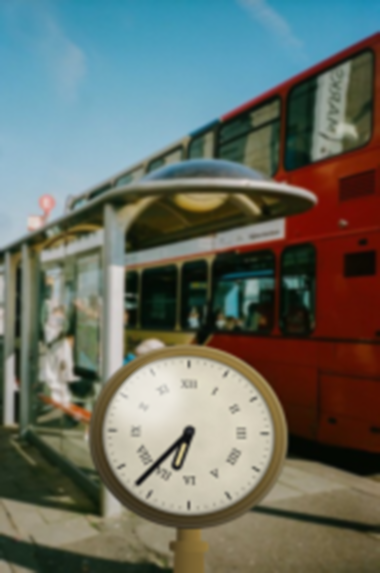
6:37
